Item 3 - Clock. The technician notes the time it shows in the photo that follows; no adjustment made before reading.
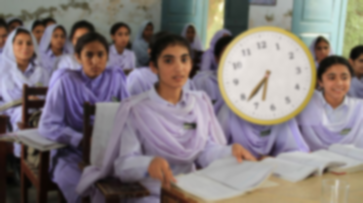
6:38
